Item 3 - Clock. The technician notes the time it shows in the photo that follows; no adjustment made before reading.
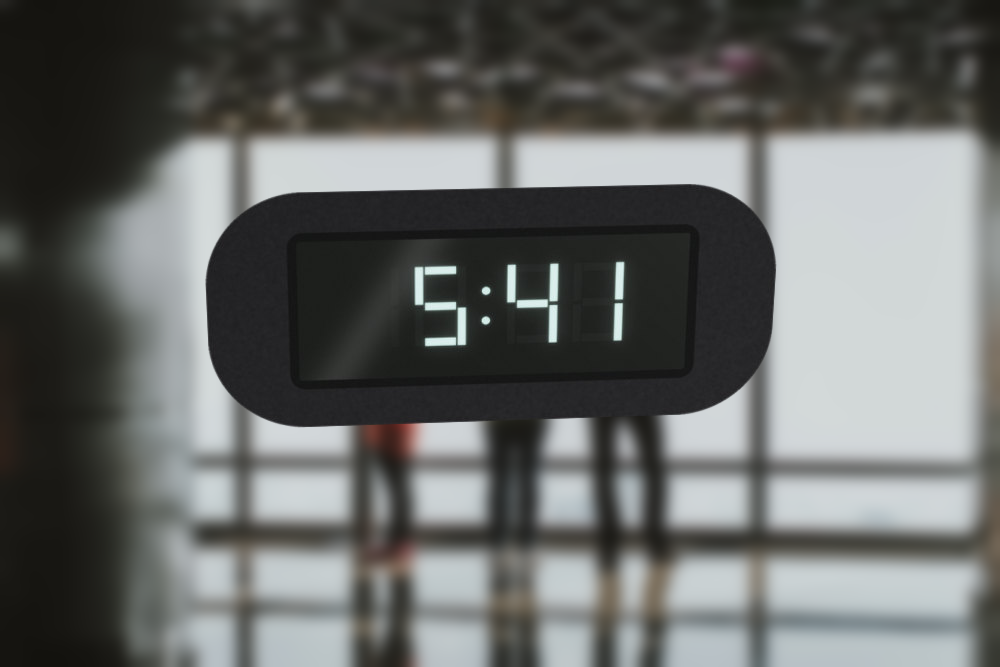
5:41
